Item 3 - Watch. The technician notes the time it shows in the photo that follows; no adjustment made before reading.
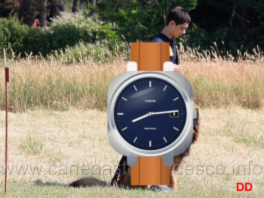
8:14
